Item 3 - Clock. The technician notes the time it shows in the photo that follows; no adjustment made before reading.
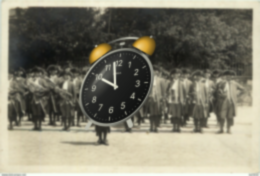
9:58
